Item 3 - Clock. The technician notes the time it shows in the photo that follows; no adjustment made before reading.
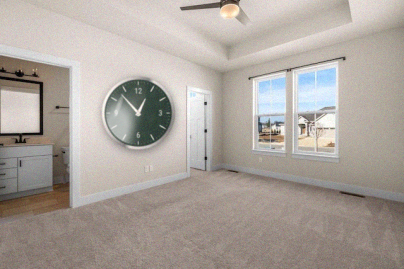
12:53
